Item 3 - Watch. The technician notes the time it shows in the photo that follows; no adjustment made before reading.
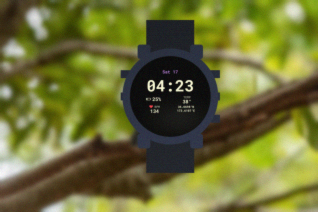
4:23
